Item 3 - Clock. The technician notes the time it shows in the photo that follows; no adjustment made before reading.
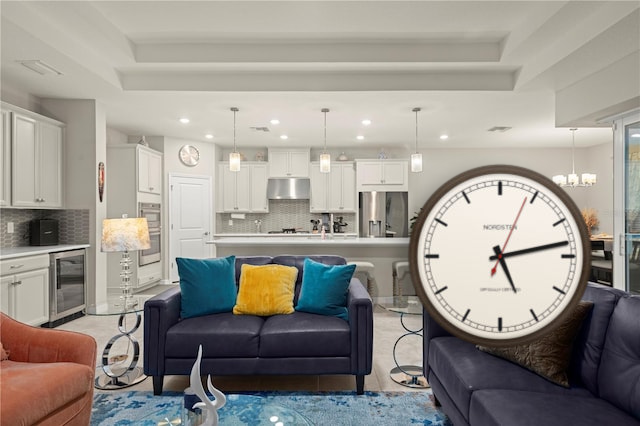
5:13:04
